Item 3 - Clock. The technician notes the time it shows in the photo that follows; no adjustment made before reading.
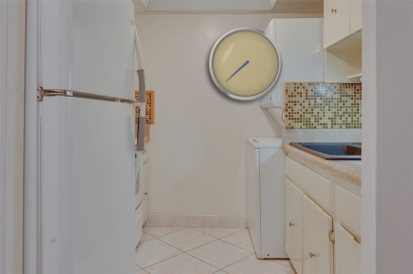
7:38
